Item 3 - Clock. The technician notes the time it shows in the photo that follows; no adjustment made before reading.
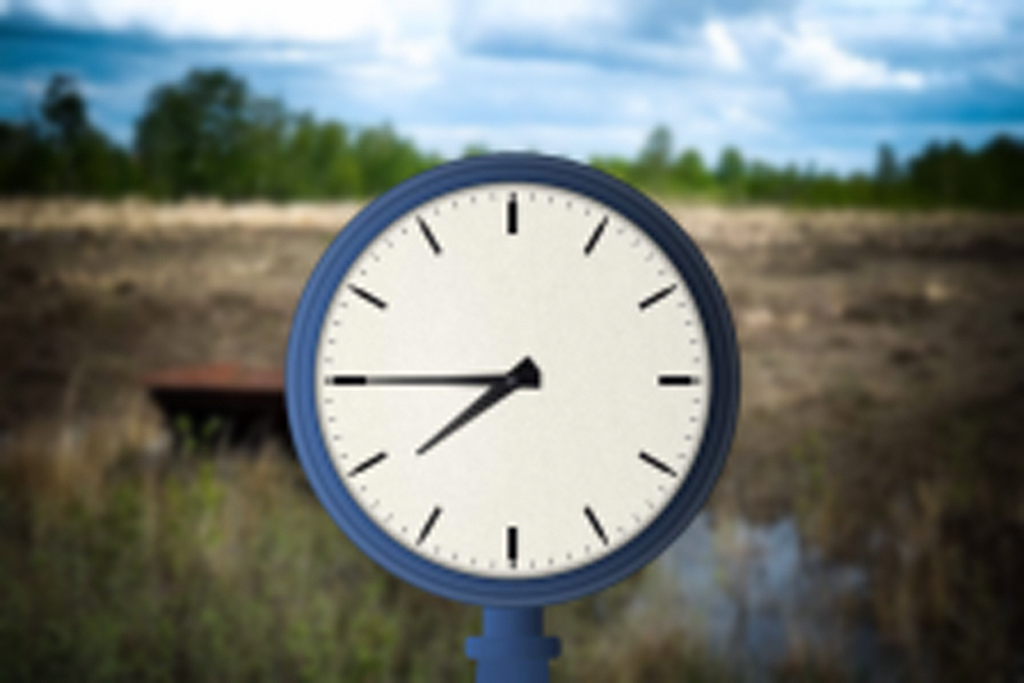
7:45
